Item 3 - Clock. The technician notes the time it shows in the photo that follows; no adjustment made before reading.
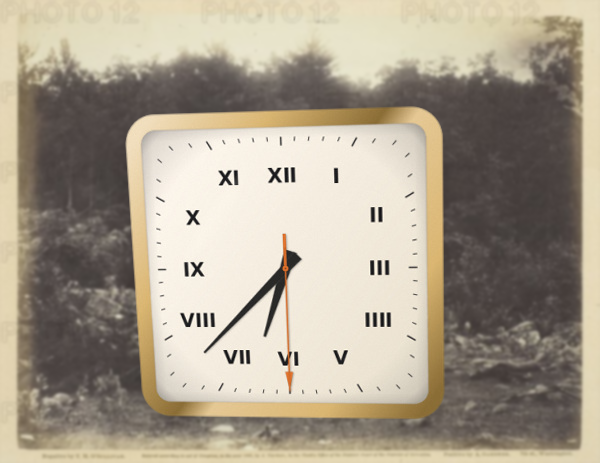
6:37:30
